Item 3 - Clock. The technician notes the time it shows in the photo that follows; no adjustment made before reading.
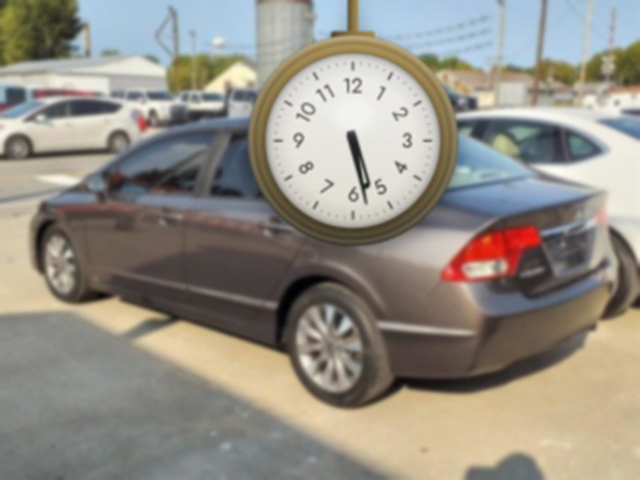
5:28
